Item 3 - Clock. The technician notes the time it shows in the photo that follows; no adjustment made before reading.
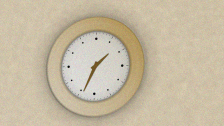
1:34
